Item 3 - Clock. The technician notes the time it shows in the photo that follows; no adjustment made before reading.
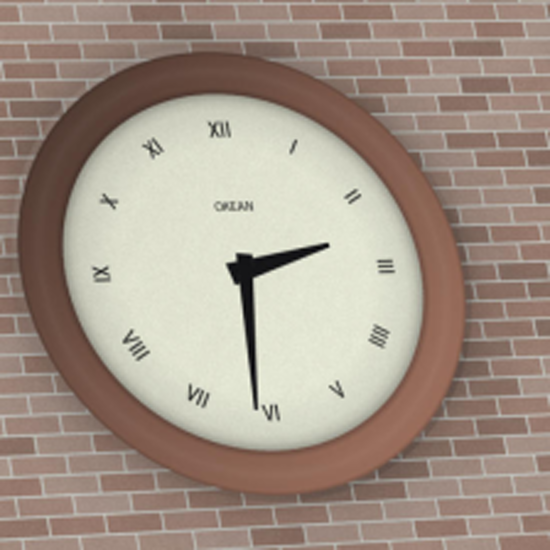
2:31
